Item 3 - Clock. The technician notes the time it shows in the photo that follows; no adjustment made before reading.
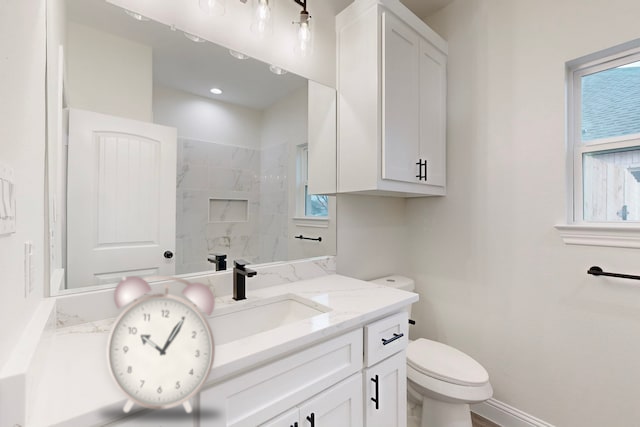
10:05
